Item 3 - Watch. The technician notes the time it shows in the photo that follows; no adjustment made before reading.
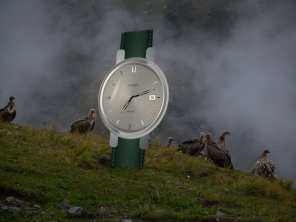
7:12
